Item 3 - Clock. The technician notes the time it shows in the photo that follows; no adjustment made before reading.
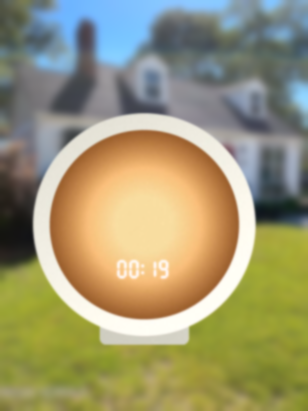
0:19
